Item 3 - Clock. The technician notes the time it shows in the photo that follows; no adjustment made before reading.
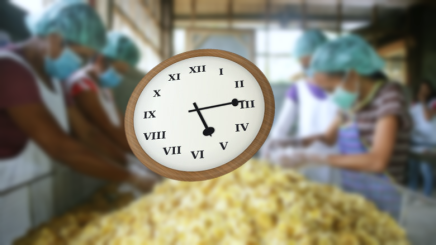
5:14
